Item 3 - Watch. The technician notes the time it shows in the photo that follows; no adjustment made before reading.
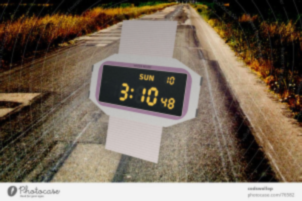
3:10:48
